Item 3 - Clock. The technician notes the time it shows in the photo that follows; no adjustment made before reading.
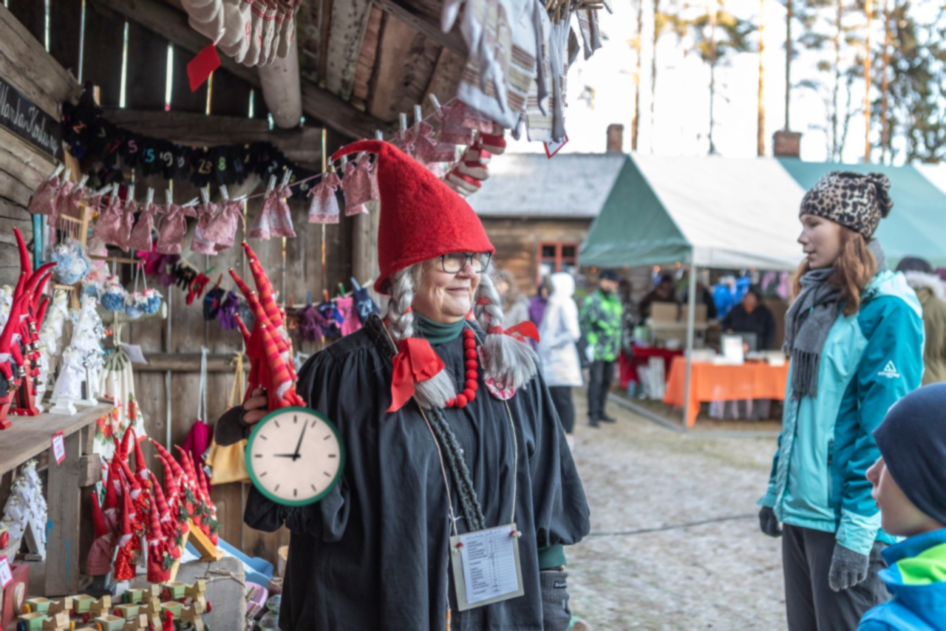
9:03
